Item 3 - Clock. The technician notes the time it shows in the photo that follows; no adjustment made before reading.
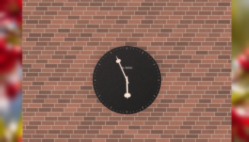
5:56
